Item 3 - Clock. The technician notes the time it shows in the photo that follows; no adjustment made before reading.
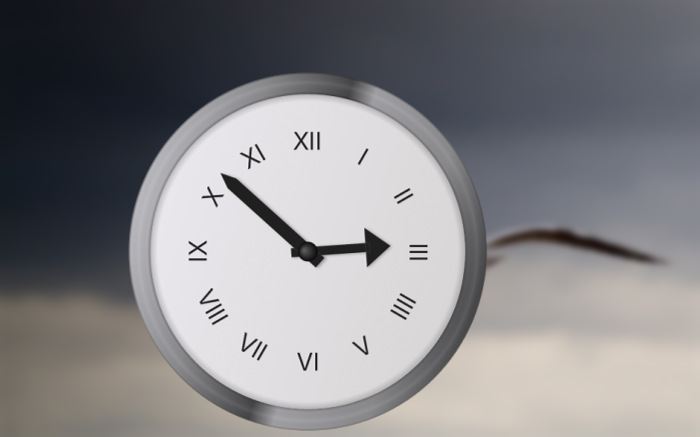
2:52
